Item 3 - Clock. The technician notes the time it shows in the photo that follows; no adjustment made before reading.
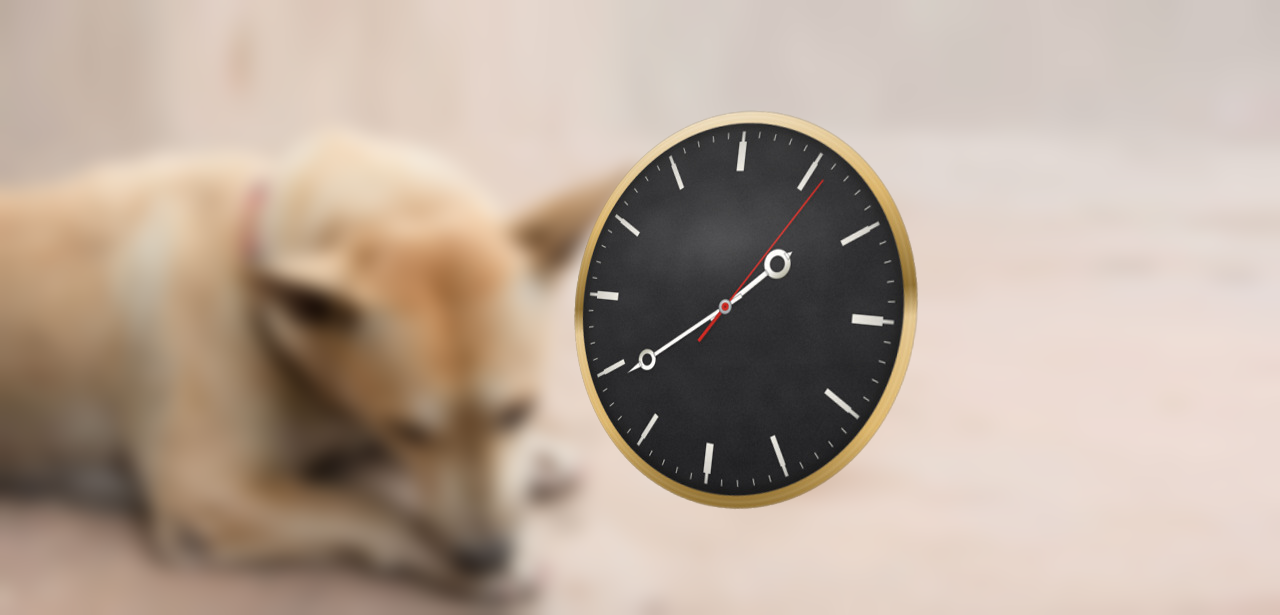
1:39:06
